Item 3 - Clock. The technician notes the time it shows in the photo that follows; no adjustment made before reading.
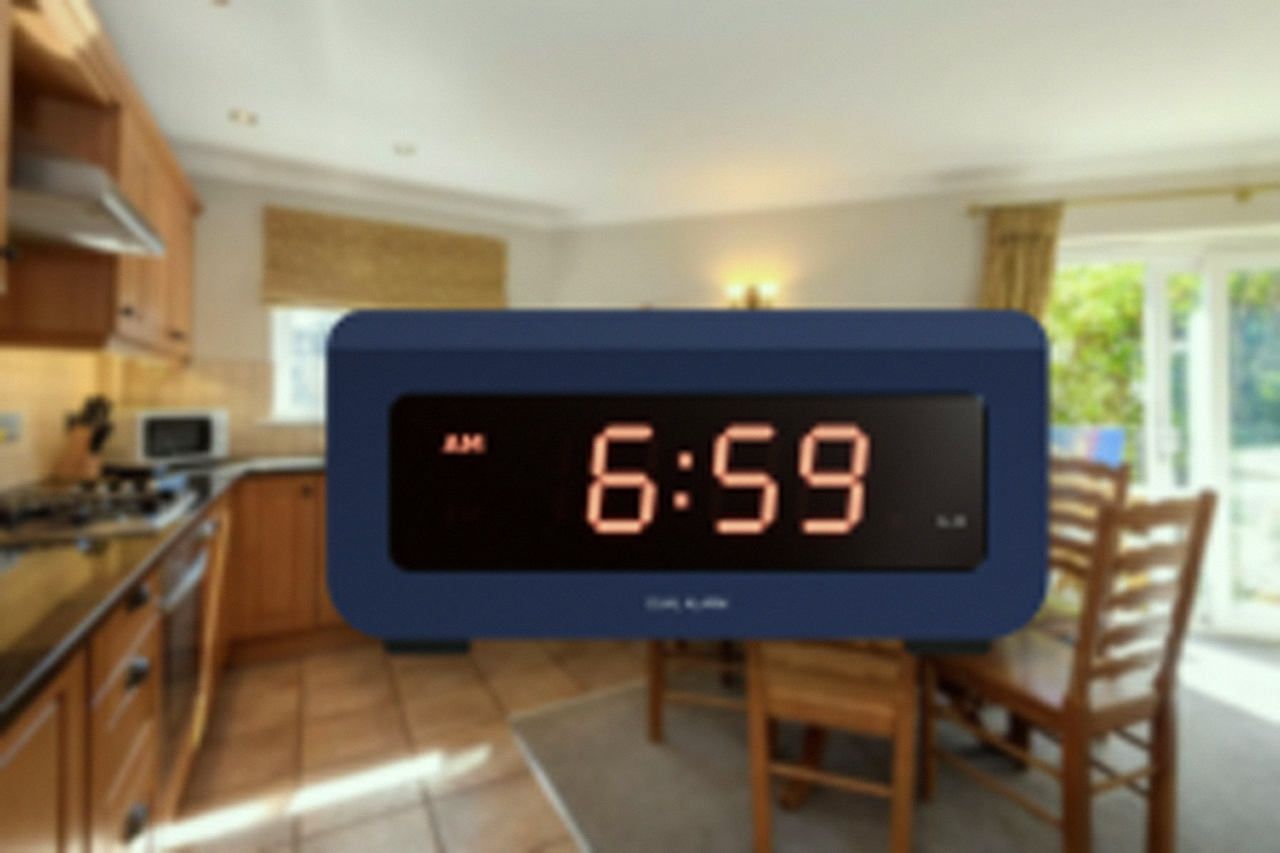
6:59
